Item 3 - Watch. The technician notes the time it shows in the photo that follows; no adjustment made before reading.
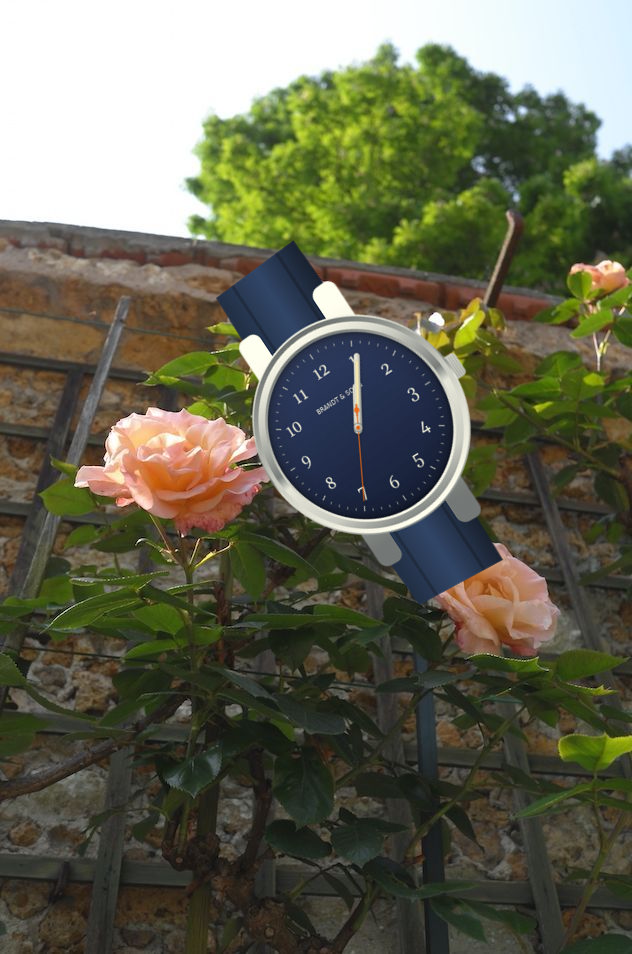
1:05:35
